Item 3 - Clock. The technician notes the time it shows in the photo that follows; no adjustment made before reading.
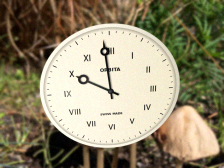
9:59
